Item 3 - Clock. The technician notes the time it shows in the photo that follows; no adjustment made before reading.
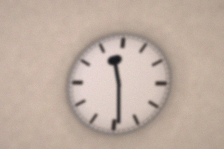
11:29
